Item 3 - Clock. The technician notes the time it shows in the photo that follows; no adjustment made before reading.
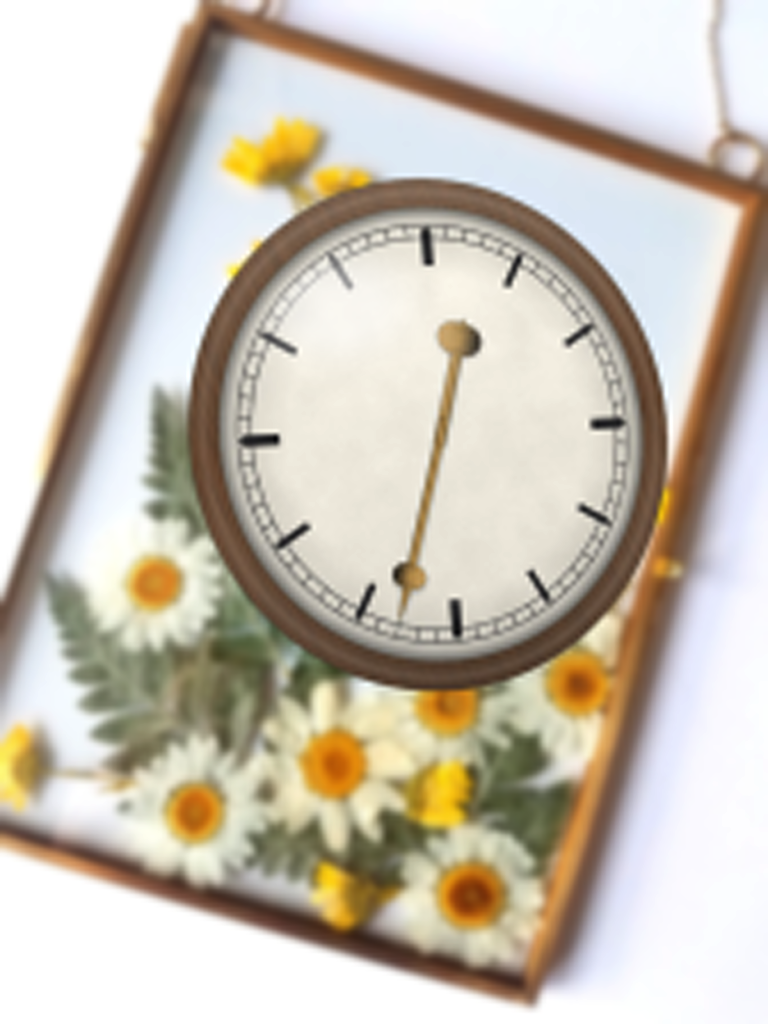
12:33
